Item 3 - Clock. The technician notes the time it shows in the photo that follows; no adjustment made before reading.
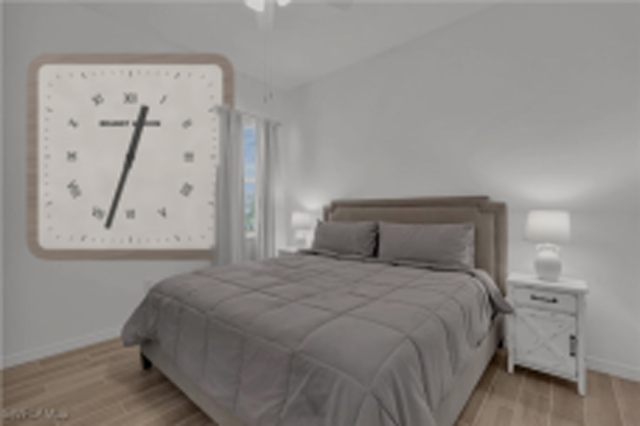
12:33
